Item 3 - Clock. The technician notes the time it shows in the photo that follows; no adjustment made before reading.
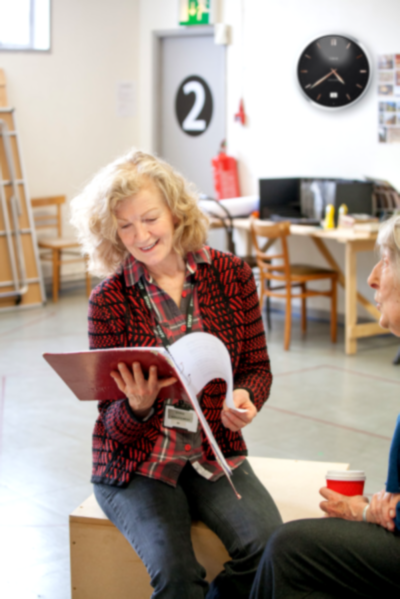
4:39
